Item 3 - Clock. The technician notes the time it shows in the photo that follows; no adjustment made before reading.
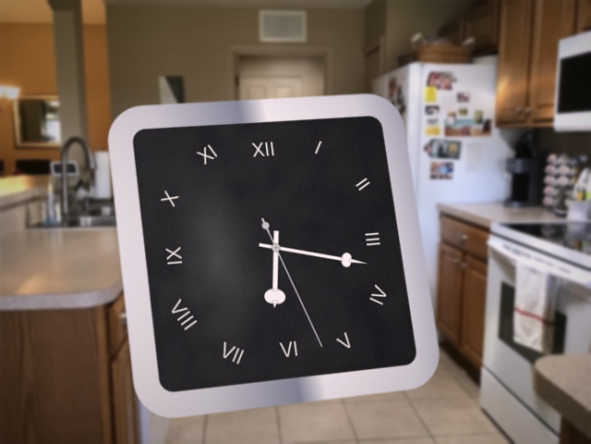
6:17:27
